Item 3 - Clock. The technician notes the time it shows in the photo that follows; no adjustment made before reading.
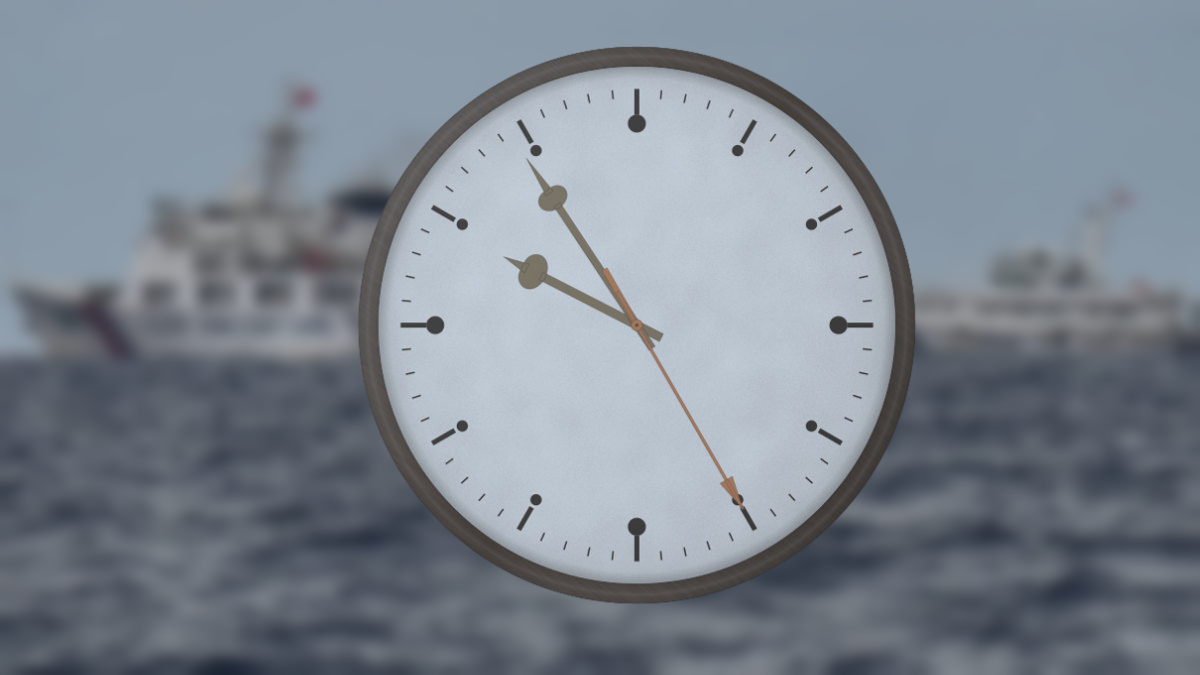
9:54:25
